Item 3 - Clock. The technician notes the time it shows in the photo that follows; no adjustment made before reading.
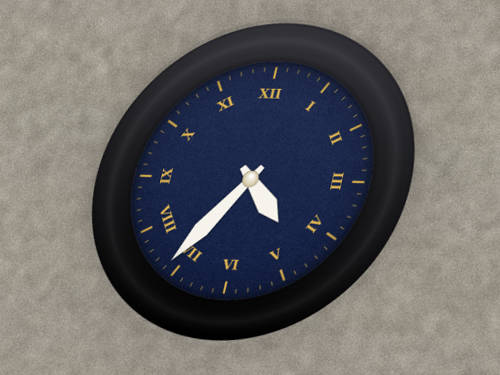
4:36
